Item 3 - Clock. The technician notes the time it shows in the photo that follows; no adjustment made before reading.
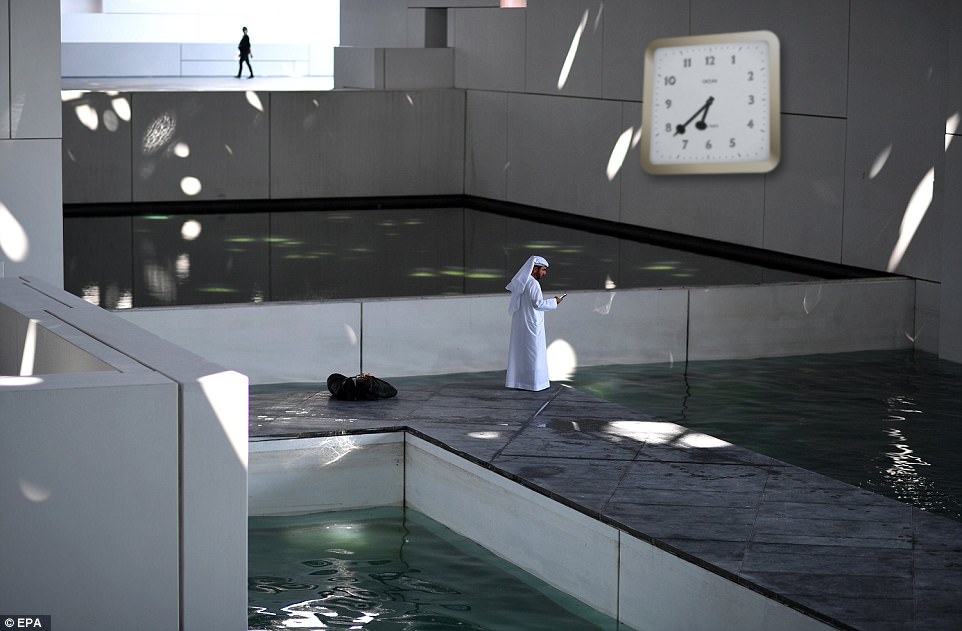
6:38
